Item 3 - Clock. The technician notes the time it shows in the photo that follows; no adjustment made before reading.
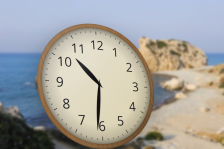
10:31
